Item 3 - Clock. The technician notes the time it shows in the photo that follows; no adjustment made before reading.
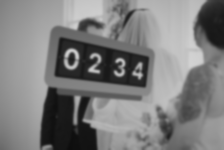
2:34
